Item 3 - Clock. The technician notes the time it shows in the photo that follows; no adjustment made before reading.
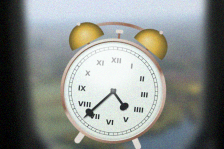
4:37
